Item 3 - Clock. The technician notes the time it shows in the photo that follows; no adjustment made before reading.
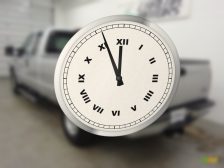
11:56
